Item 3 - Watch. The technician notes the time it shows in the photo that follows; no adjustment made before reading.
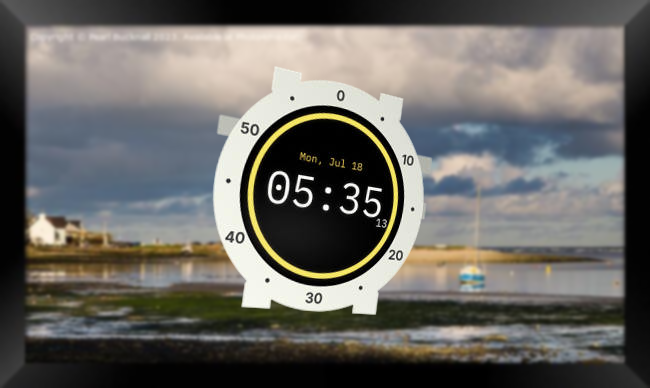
5:35:13
